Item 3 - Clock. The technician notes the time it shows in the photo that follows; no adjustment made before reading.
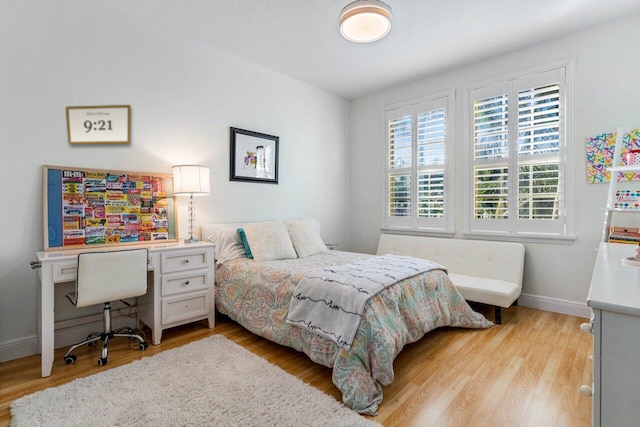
9:21
